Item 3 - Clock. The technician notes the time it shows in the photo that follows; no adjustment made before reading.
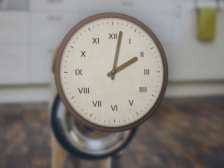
2:02
